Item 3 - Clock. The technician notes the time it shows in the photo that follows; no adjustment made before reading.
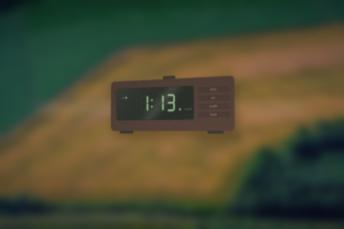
1:13
